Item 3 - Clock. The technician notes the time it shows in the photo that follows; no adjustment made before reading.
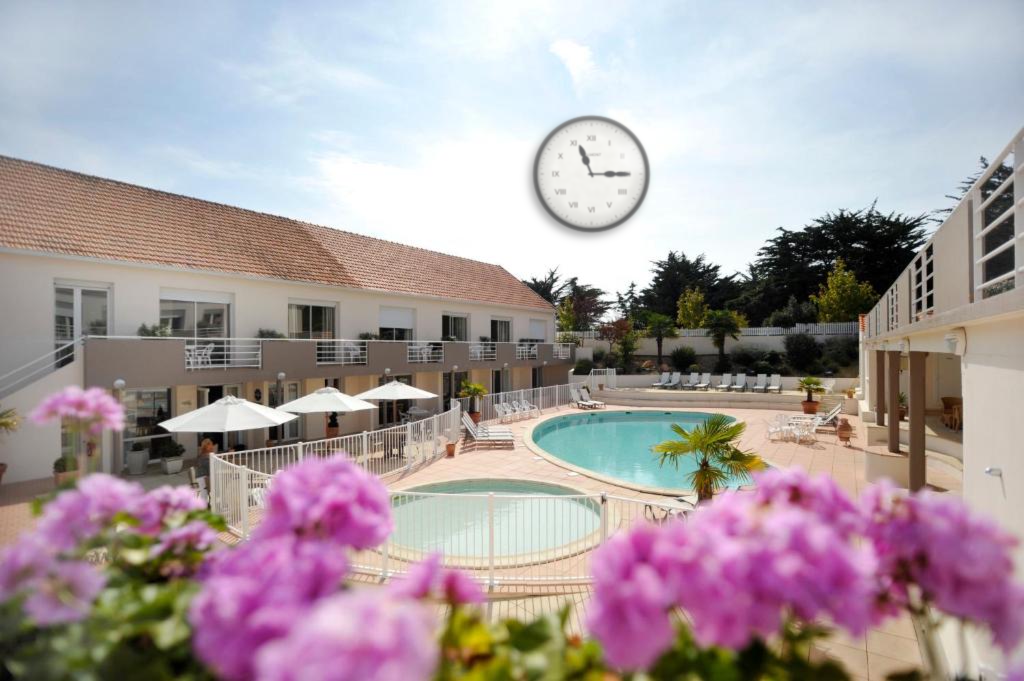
11:15
